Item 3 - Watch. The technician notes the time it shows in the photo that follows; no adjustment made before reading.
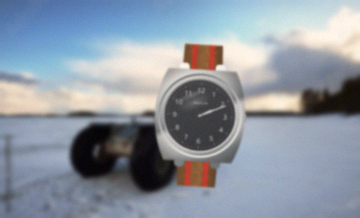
2:11
